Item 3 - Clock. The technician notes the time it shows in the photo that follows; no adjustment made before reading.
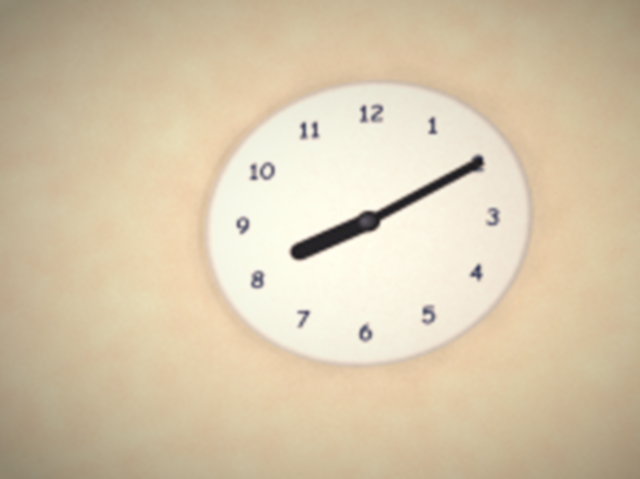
8:10
